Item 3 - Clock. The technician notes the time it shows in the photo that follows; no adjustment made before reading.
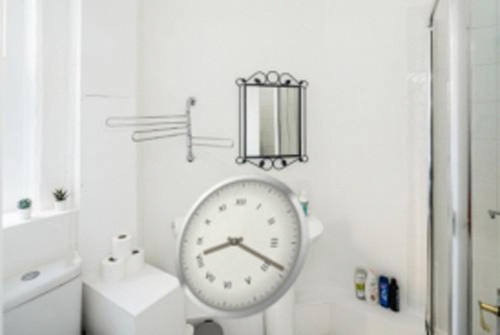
8:19
